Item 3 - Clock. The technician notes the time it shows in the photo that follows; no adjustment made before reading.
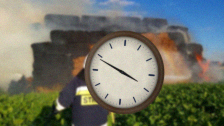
3:49
